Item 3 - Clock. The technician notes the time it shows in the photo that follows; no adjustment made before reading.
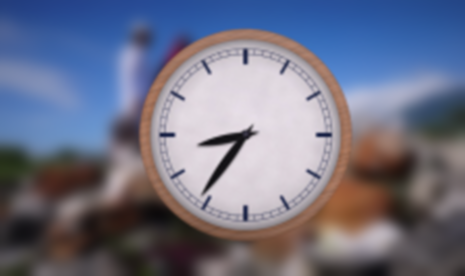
8:36
